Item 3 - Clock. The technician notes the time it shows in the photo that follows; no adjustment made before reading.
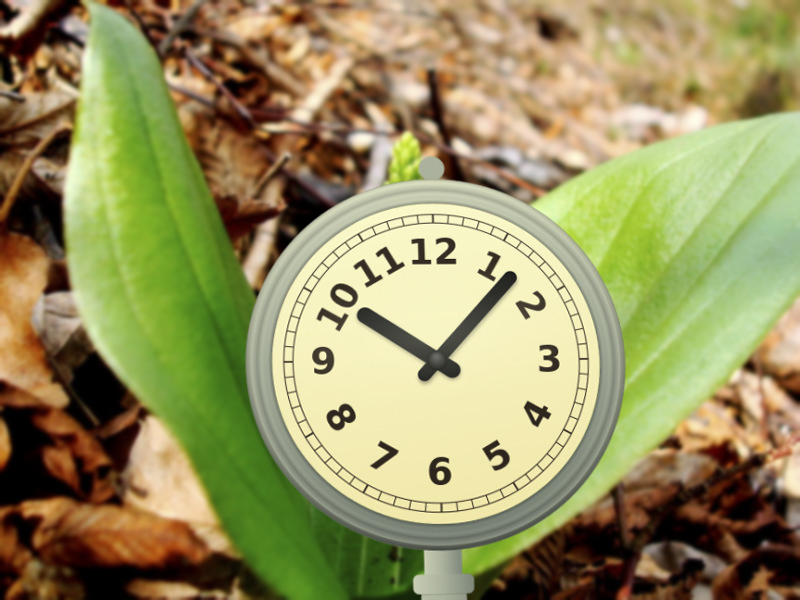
10:07
